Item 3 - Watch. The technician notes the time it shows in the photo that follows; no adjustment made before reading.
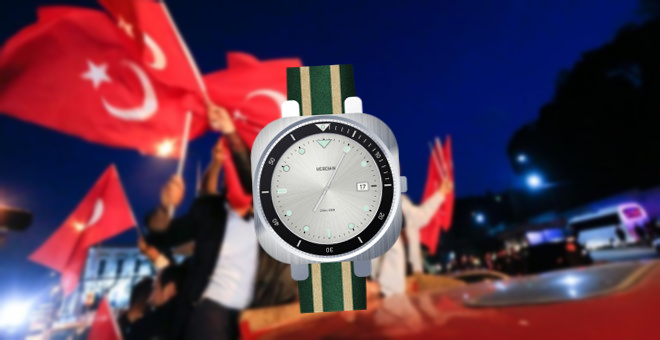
7:05
